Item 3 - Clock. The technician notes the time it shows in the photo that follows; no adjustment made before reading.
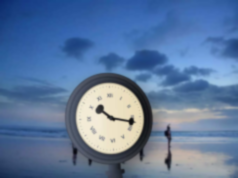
10:17
